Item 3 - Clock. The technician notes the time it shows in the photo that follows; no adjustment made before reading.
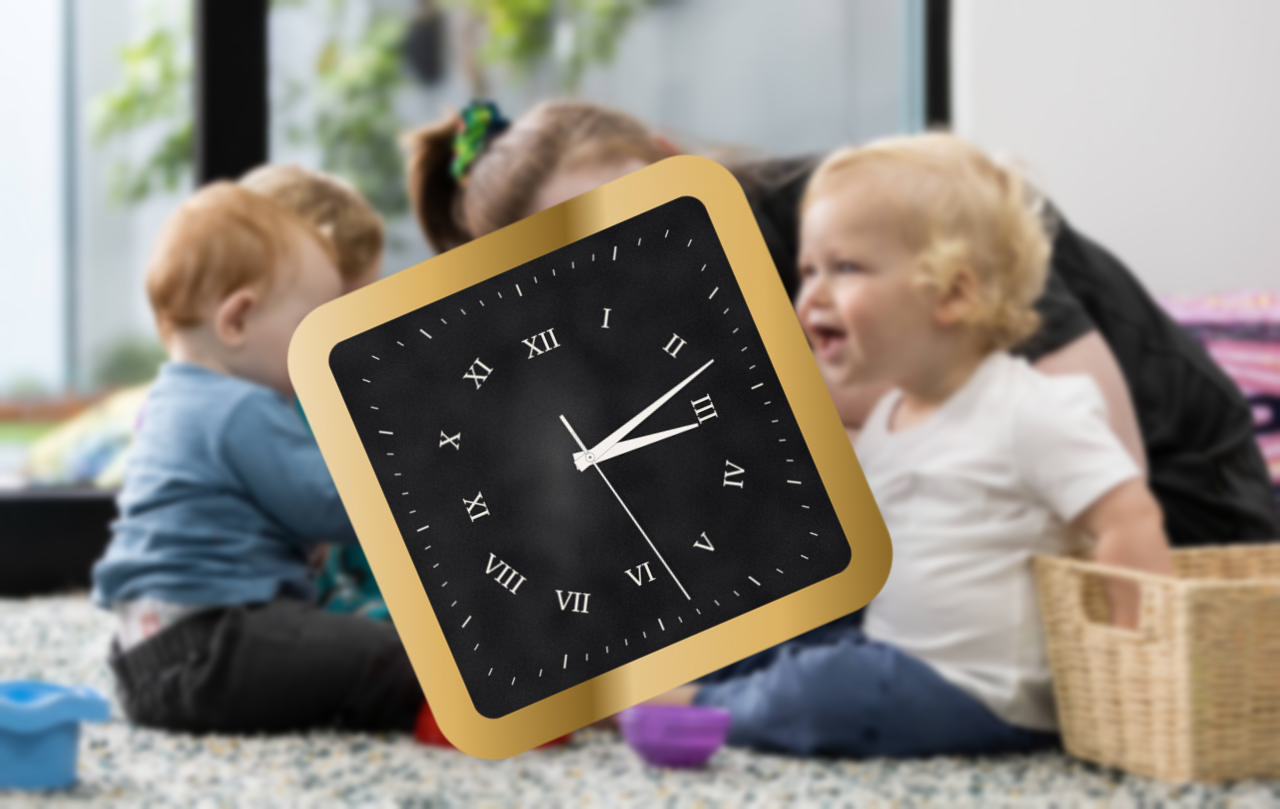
3:12:28
